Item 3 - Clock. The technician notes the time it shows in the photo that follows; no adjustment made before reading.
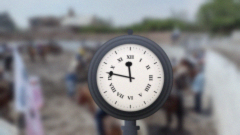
11:47
